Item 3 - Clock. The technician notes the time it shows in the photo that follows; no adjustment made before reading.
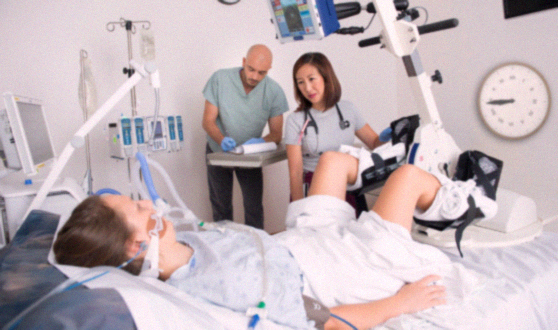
8:44
